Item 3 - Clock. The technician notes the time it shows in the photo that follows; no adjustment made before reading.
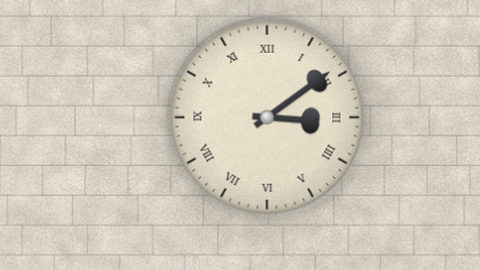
3:09
